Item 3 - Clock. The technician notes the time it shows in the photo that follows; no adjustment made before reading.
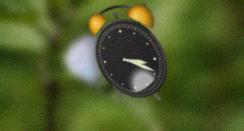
3:19
